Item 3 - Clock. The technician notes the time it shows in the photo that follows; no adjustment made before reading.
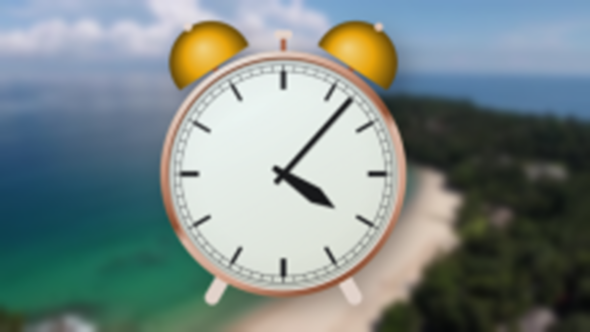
4:07
